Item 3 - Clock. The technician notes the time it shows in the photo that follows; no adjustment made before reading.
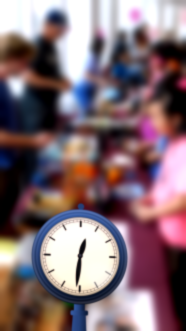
12:31
